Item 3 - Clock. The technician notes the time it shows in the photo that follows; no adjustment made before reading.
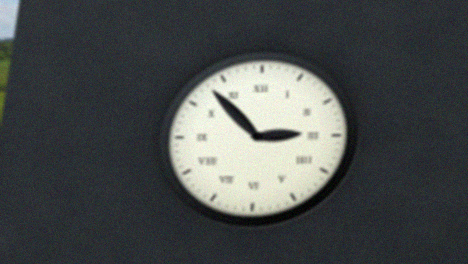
2:53
